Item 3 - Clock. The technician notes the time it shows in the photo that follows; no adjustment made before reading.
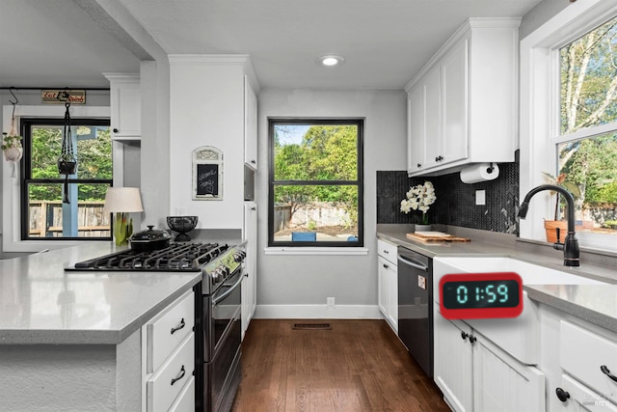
1:59
